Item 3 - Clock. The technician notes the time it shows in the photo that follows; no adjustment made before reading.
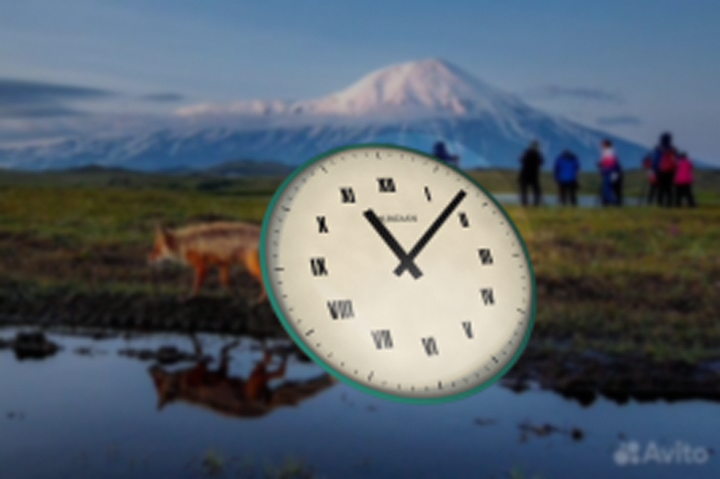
11:08
